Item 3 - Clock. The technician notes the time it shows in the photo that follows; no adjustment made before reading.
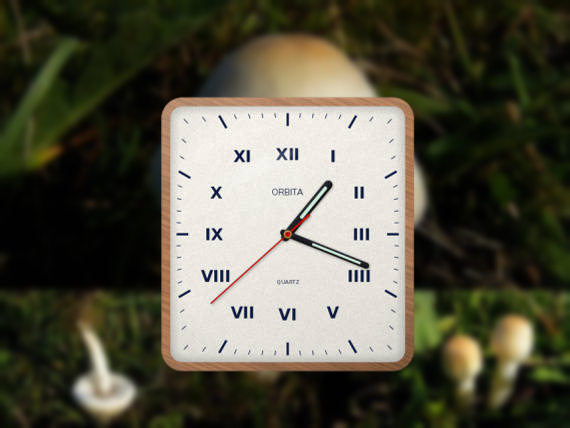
1:18:38
